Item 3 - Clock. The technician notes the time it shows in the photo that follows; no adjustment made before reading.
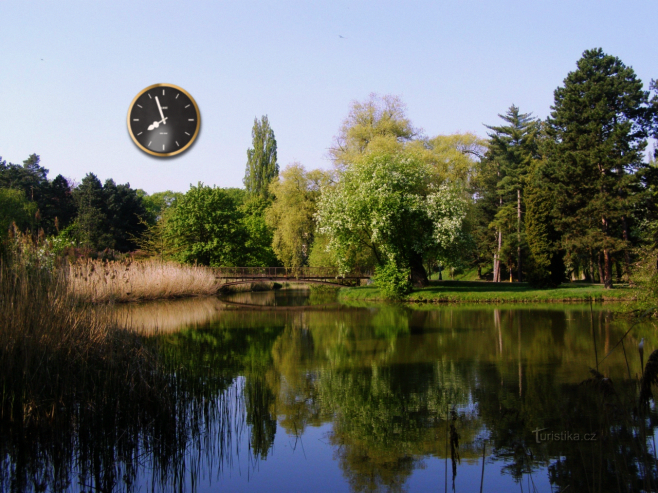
7:57
